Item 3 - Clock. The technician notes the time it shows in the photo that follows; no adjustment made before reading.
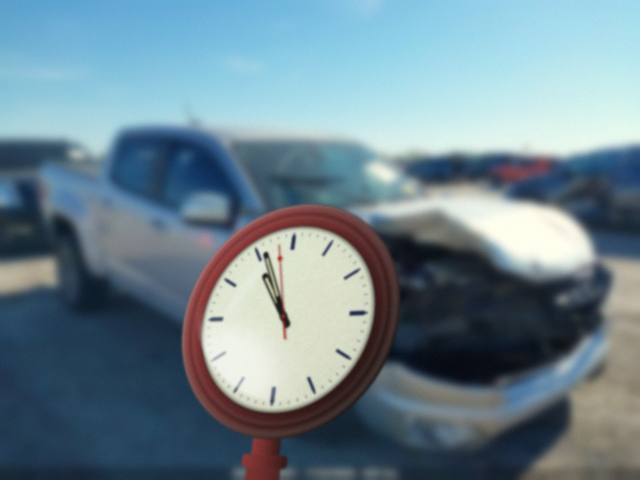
10:55:58
